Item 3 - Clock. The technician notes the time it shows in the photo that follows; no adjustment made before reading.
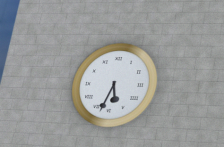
5:33
